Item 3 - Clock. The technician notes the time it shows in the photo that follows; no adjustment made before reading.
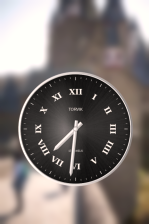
7:31
